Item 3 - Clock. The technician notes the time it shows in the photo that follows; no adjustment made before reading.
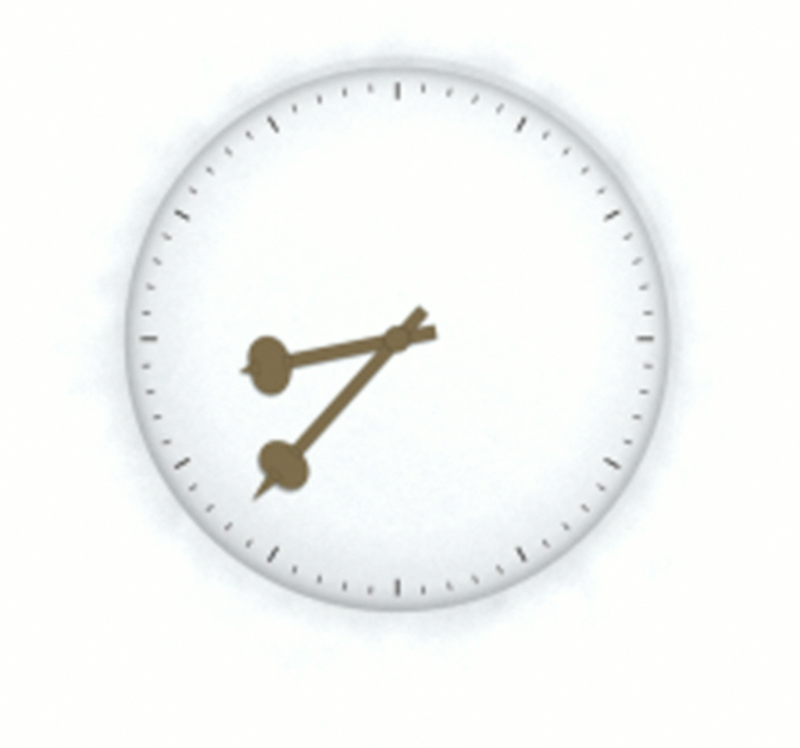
8:37
